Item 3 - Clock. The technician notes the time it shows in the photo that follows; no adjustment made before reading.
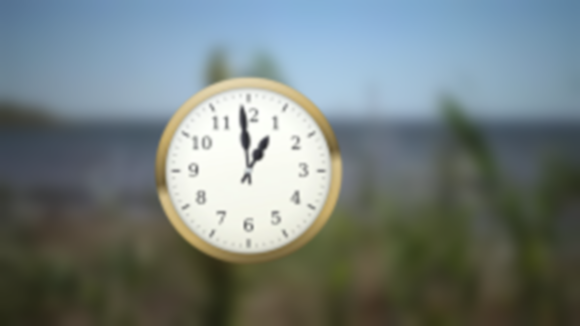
12:59
